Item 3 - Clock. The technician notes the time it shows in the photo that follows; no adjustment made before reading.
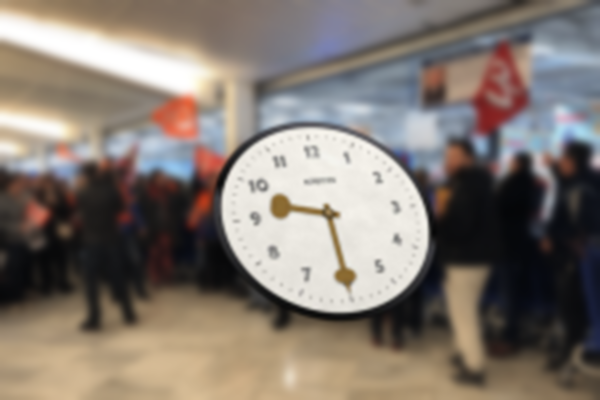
9:30
